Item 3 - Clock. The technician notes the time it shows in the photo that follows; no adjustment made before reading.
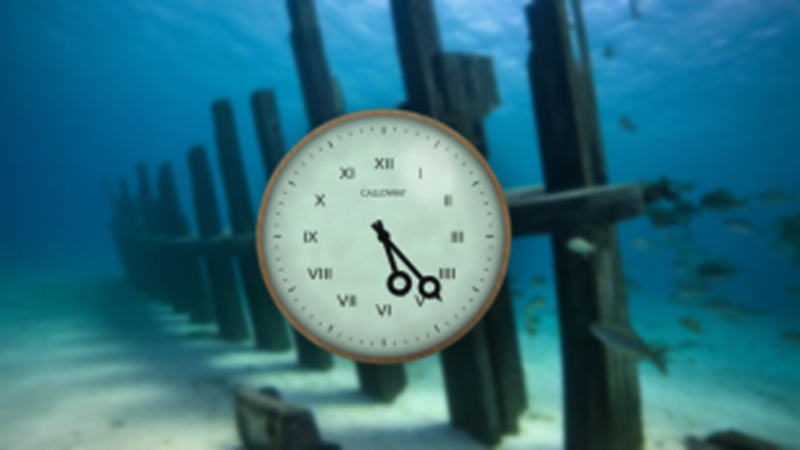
5:23
